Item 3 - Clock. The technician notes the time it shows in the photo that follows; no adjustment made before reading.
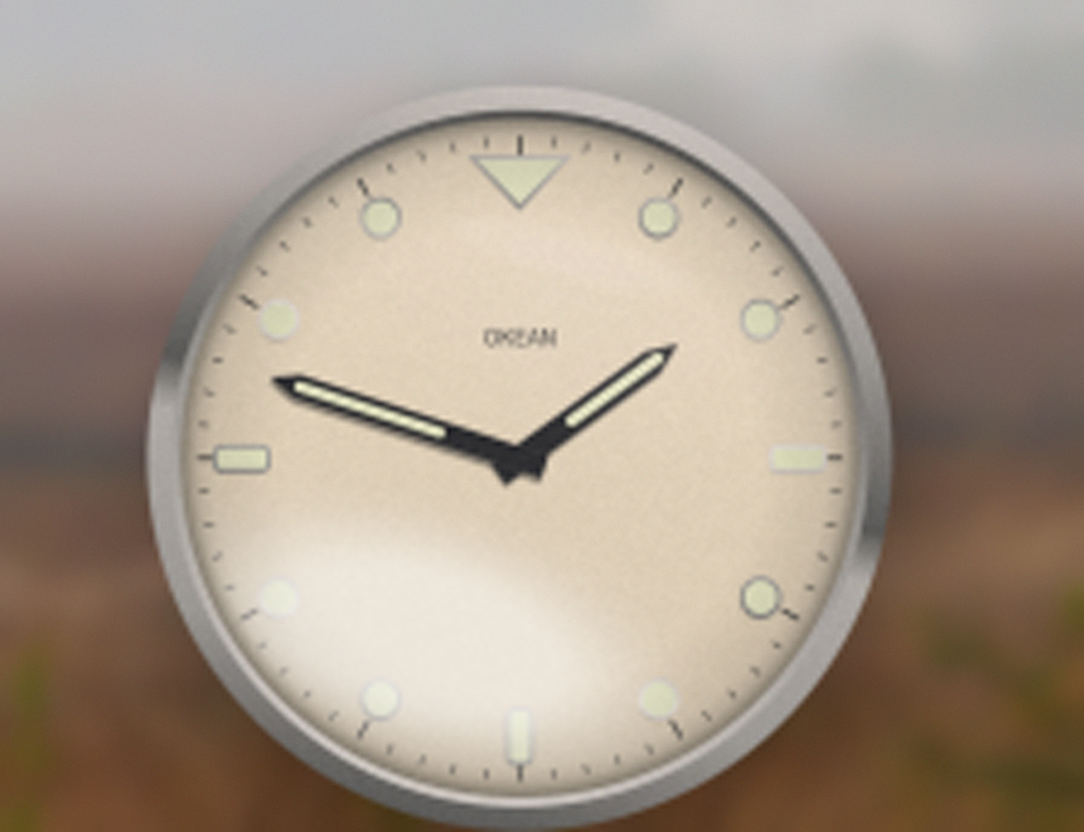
1:48
